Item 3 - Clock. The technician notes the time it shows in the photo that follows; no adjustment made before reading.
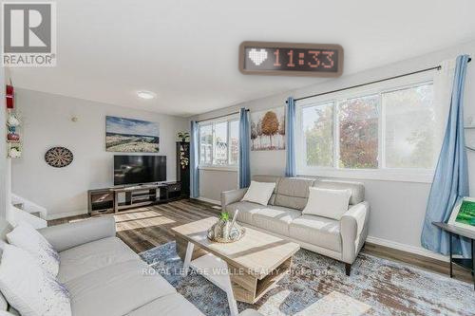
11:33
